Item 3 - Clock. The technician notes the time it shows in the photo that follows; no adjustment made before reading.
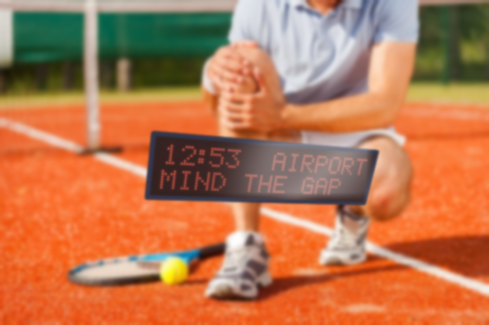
12:53
